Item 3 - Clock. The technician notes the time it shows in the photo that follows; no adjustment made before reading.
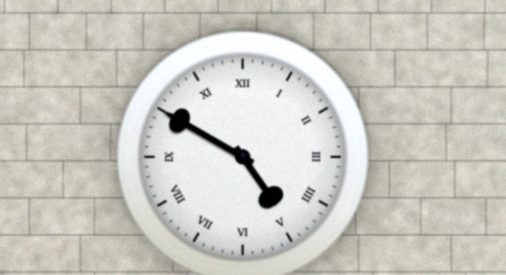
4:50
